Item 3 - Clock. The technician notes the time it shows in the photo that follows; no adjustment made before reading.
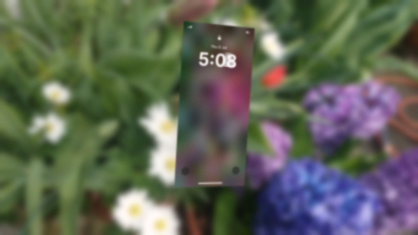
5:08
